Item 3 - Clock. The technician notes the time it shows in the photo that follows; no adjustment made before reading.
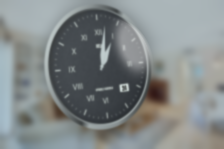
1:02
